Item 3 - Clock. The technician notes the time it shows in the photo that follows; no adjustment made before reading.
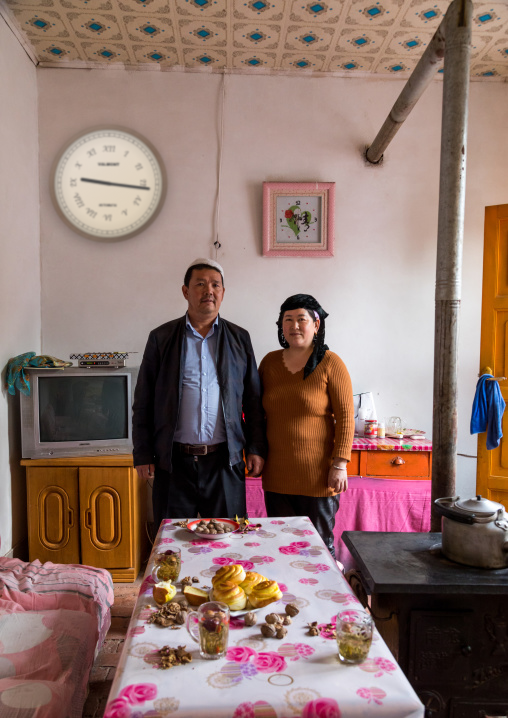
9:16
